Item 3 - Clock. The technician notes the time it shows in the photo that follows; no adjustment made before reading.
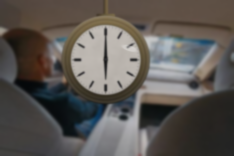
6:00
